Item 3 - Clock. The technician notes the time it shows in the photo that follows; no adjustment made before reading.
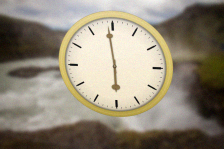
5:59
